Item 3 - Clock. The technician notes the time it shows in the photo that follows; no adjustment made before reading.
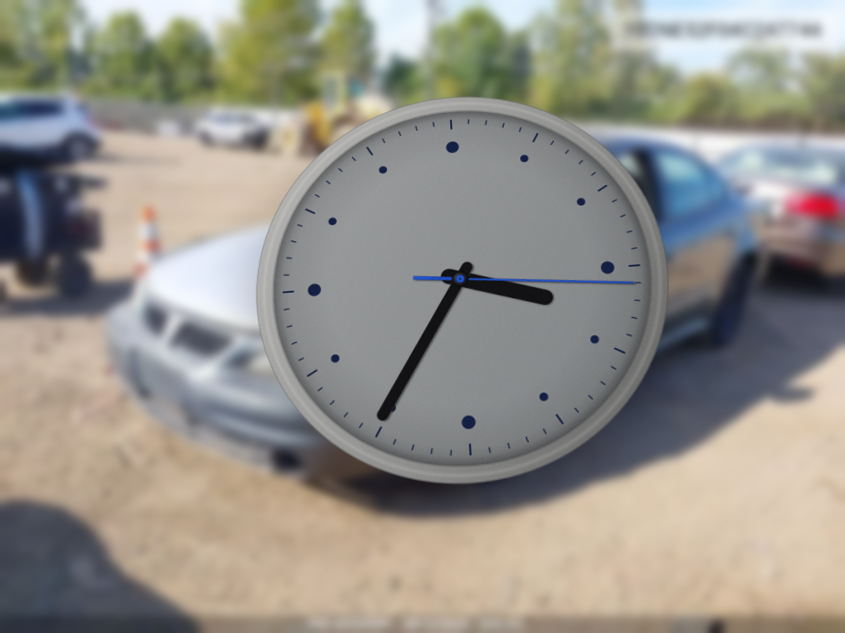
3:35:16
